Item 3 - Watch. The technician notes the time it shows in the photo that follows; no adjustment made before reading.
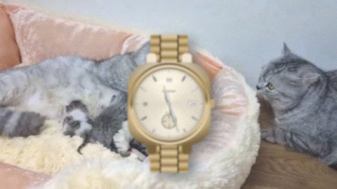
11:27
